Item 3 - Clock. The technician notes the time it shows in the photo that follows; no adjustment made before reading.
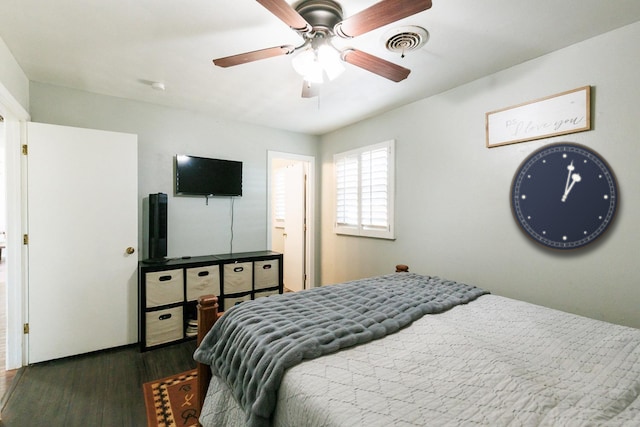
1:02
